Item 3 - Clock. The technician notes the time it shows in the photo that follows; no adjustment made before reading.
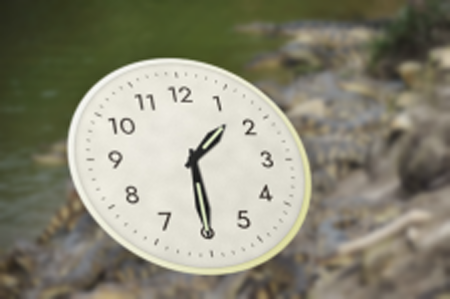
1:30
